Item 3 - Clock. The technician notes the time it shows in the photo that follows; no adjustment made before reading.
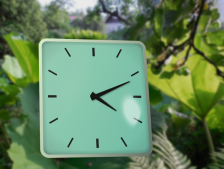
4:11
